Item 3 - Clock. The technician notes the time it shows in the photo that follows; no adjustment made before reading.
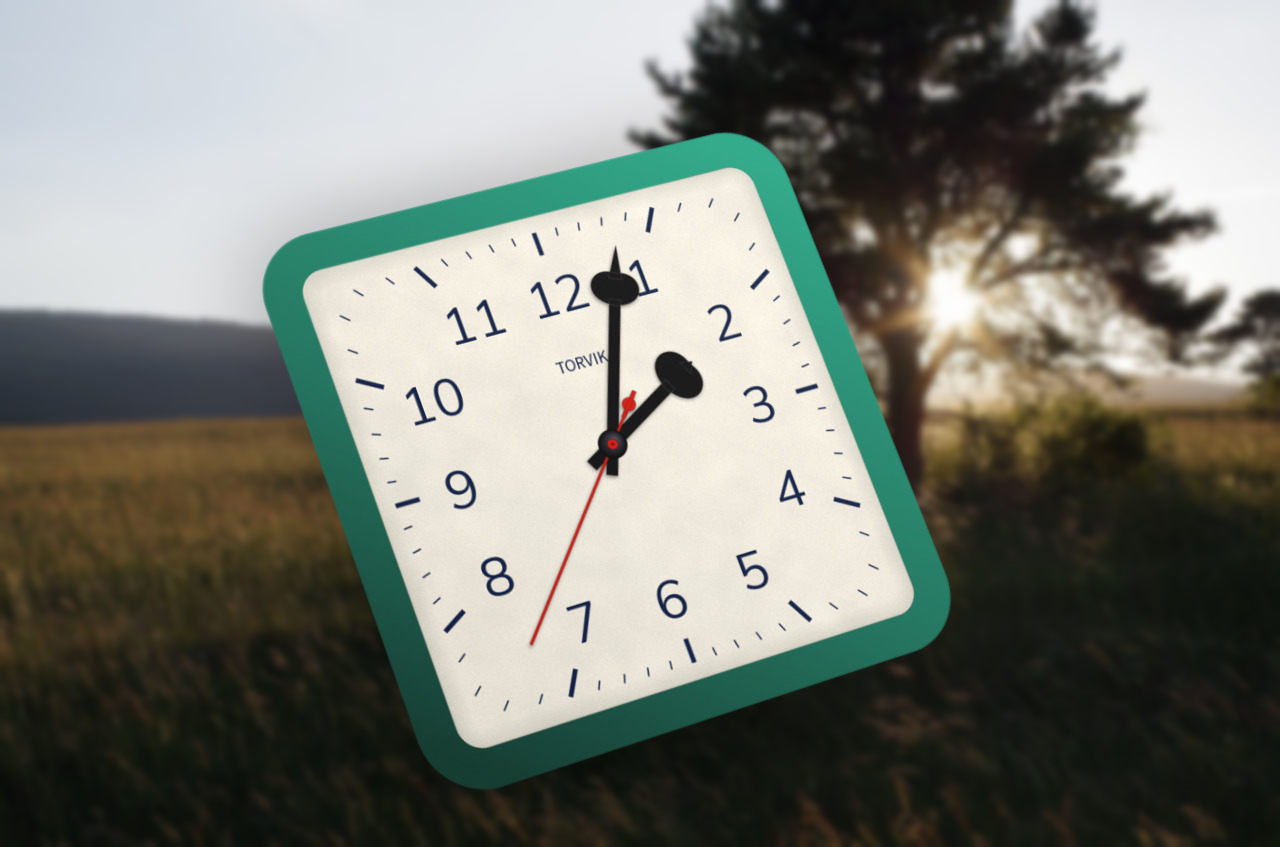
2:03:37
